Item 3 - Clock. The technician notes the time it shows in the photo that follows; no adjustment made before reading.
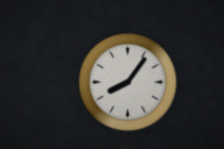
8:06
